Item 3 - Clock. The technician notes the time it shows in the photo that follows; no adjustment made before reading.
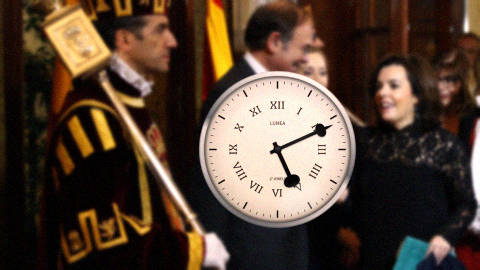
5:11
